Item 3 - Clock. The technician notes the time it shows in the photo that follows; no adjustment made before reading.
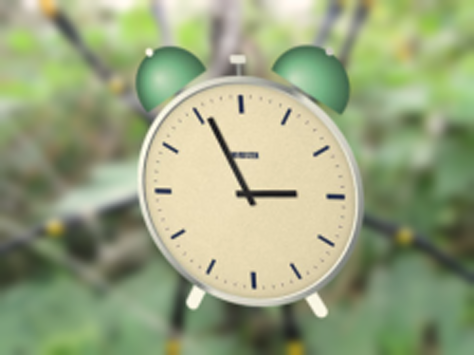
2:56
